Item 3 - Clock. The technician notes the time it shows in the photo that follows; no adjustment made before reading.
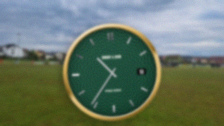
10:36
